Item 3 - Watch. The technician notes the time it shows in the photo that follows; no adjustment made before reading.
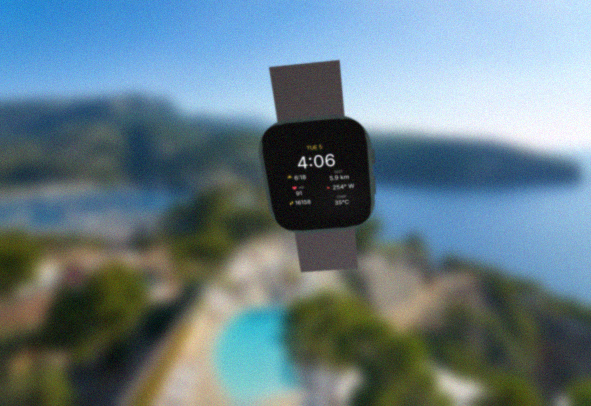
4:06
